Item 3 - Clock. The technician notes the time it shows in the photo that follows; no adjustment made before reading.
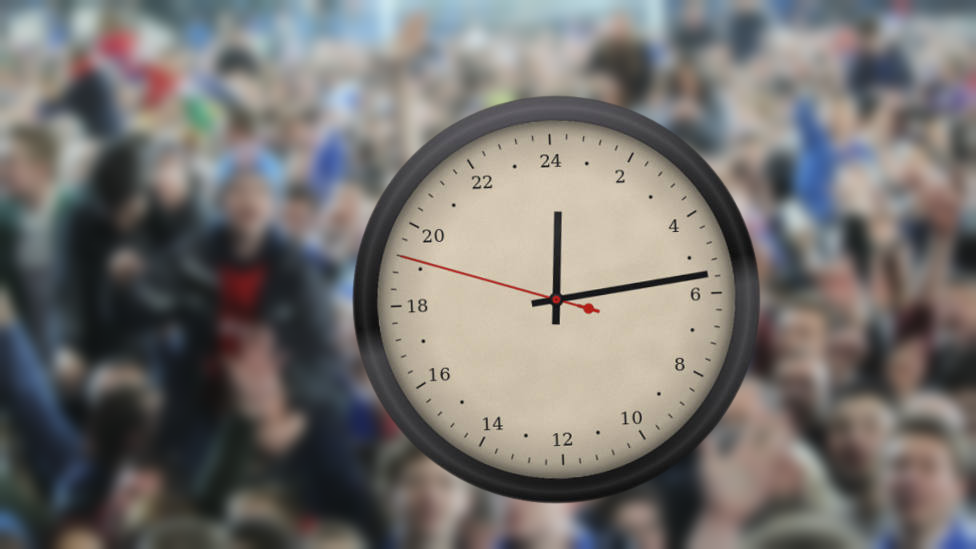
0:13:48
